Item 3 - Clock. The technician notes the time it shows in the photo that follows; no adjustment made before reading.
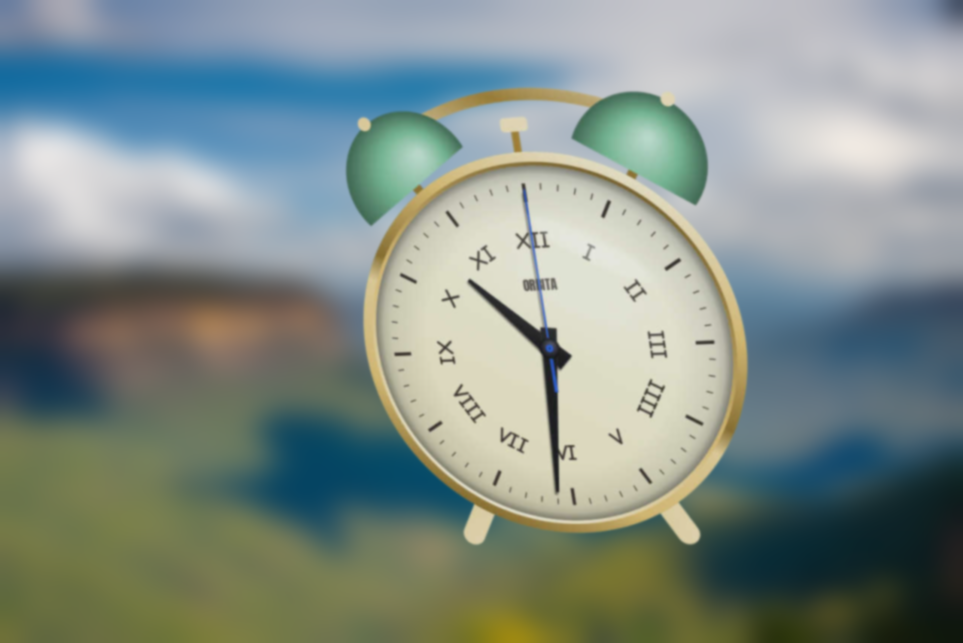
10:31:00
